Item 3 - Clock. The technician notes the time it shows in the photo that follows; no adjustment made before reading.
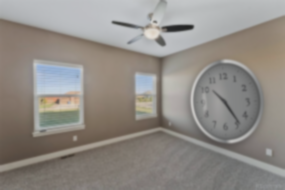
10:24
